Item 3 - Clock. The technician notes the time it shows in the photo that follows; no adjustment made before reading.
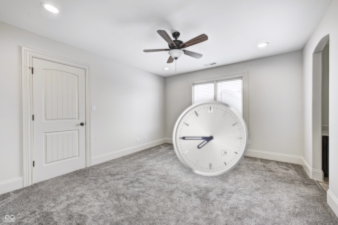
7:45
